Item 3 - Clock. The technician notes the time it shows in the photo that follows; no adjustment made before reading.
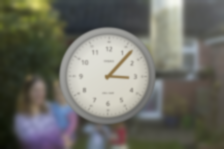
3:07
